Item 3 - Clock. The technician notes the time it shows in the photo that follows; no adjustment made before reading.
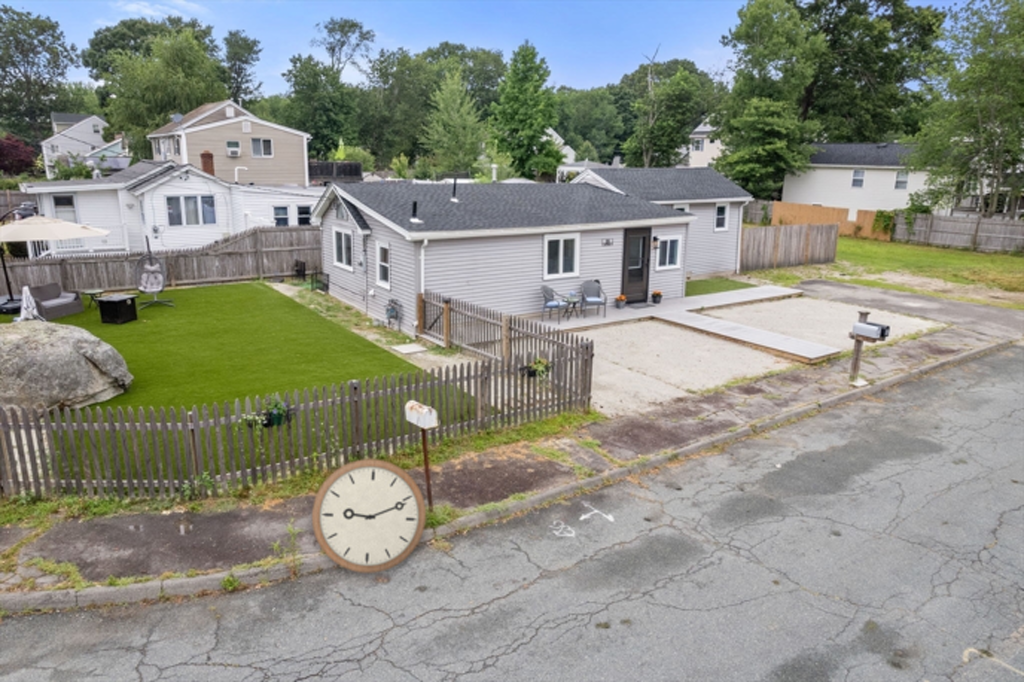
9:11
